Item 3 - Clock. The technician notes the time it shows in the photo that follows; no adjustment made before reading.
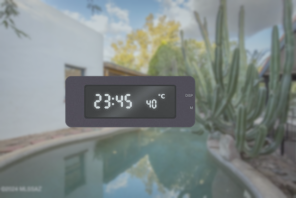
23:45
